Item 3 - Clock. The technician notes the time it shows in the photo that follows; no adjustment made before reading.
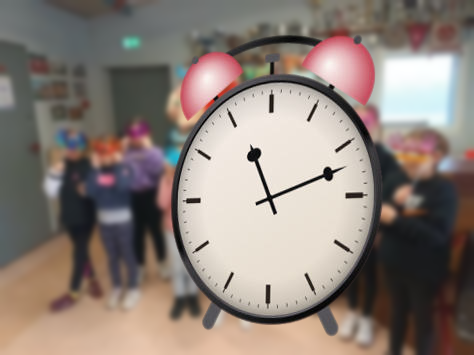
11:12
